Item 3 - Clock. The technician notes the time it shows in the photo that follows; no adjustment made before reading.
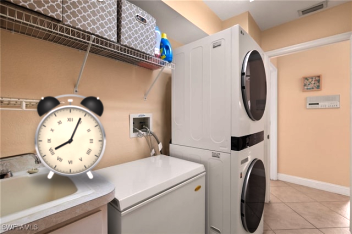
8:04
